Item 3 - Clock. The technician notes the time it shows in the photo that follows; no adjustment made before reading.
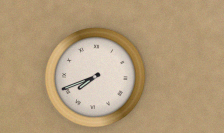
7:41
